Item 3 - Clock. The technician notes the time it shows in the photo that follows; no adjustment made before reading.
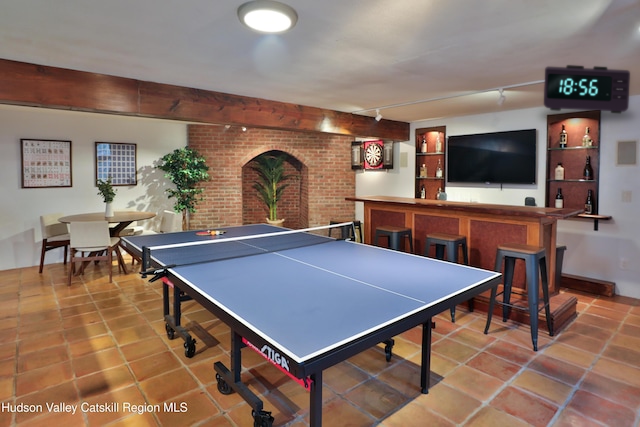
18:56
